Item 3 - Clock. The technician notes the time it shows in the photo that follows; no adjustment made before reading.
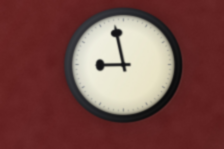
8:58
